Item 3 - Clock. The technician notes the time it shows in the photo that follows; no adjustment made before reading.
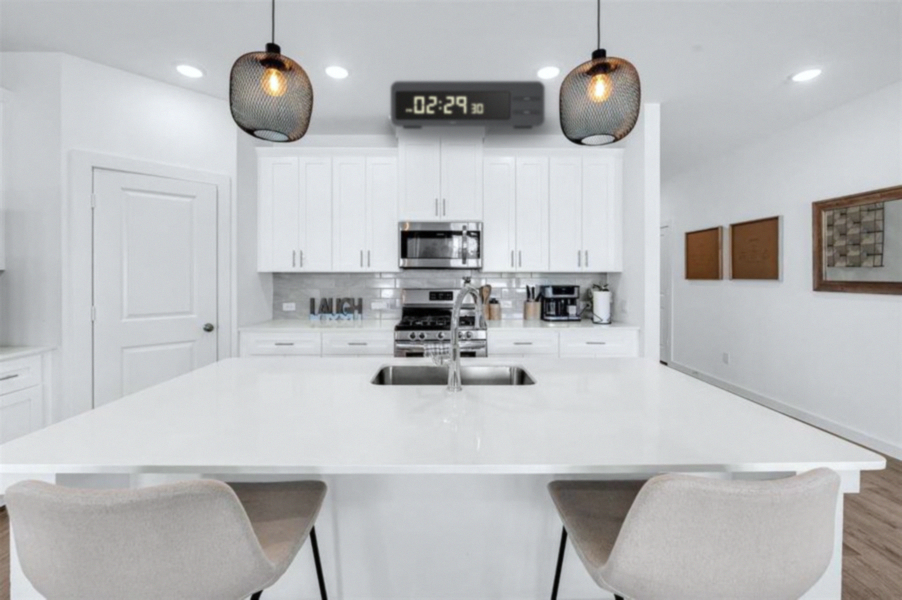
2:29
